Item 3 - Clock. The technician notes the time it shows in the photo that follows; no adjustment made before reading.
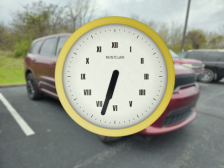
6:33
